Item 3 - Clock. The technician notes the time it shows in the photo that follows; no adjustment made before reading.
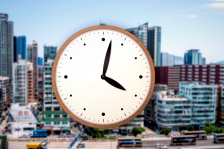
4:02
